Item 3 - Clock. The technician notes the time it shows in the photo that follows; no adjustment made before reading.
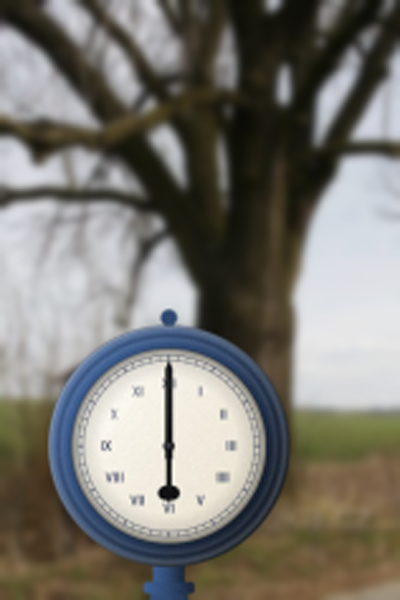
6:00
